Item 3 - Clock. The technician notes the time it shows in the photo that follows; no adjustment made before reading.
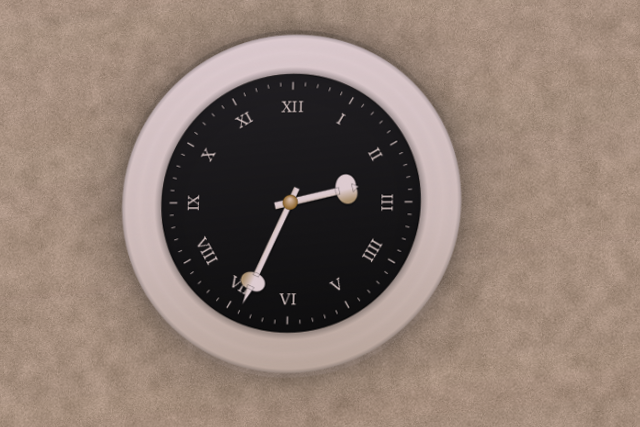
2:34
